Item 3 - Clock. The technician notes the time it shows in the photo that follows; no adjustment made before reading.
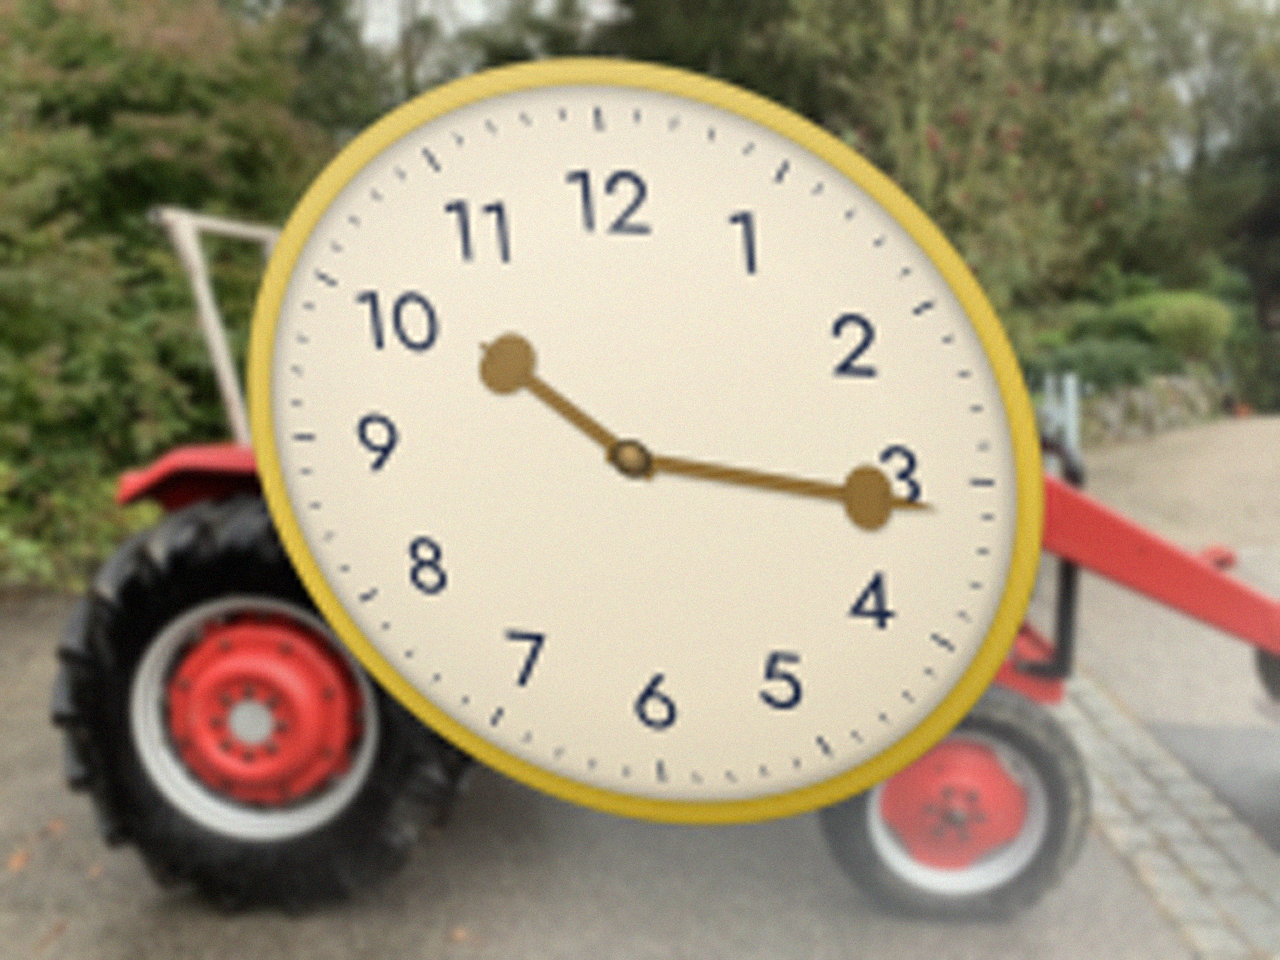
10:16
